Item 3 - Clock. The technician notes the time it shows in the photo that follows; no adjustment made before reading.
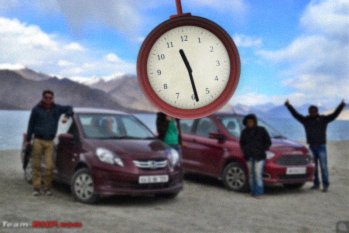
11:29
